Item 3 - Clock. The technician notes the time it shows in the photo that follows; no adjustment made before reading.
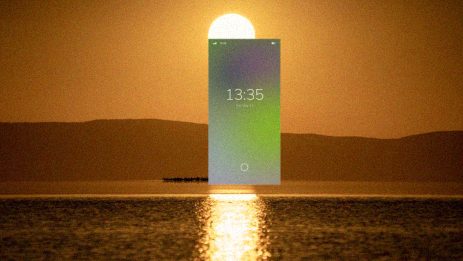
13:35
